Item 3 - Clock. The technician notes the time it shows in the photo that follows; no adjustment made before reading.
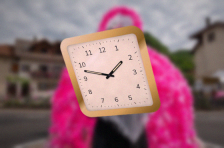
1:48
